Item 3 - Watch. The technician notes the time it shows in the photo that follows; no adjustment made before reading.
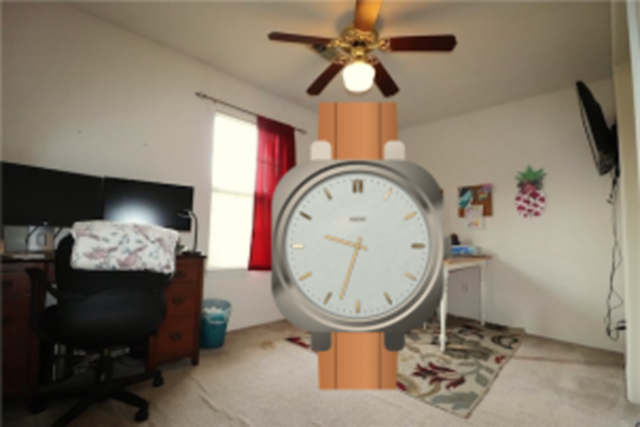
9:33
